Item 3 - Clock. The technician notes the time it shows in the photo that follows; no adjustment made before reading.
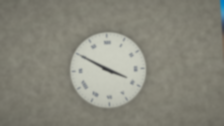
3:50
